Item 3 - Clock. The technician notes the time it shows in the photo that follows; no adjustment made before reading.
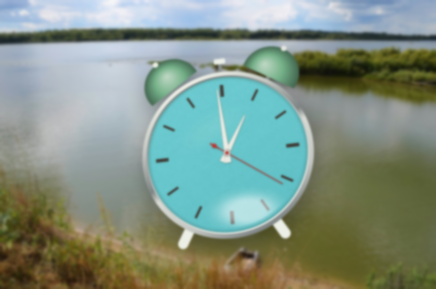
12:59:21
